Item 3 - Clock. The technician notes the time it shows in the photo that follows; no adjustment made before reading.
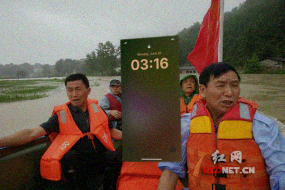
3:16
